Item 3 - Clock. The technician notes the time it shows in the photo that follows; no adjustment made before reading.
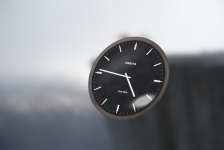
4:46
